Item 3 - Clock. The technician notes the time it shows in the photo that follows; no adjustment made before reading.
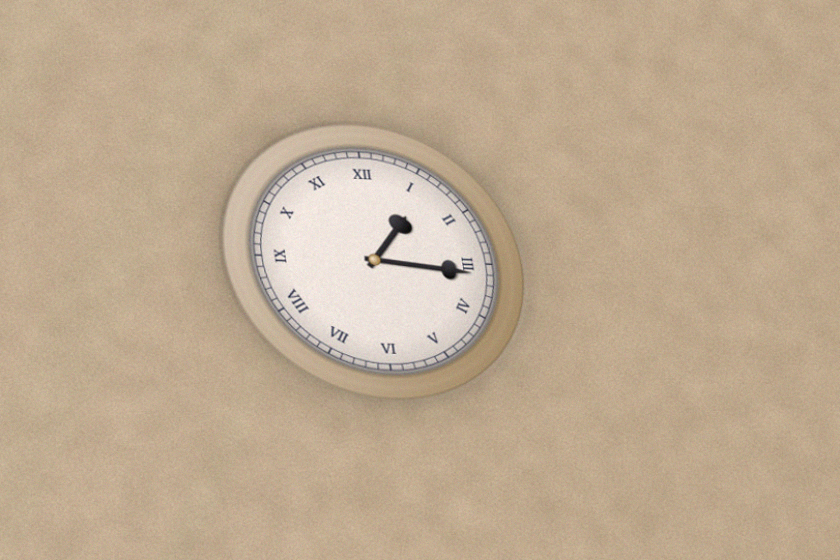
1:16
